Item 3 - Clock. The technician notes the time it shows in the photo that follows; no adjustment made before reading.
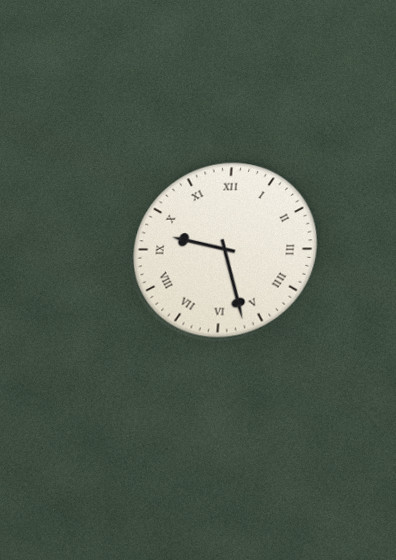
9:27
